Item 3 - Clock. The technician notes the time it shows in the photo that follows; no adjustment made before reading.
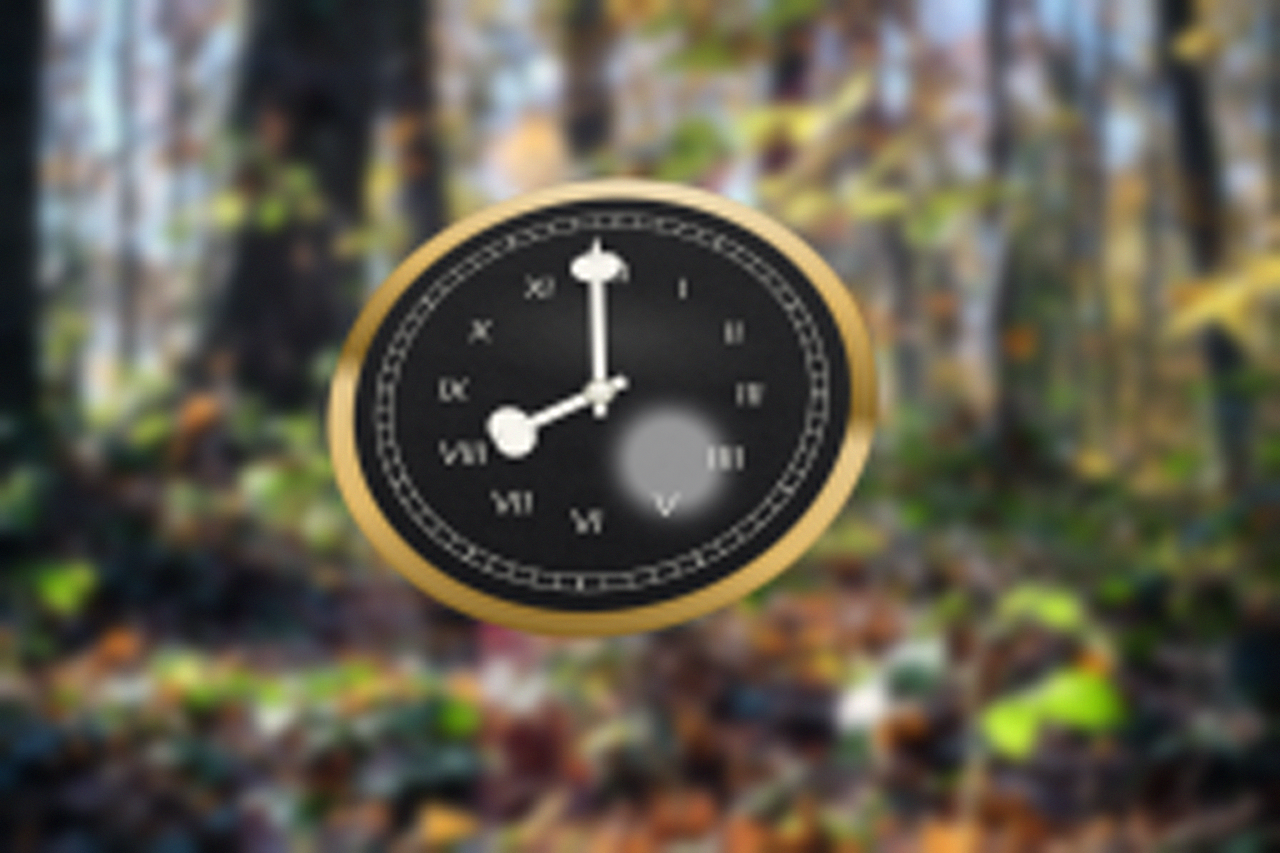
7:59
